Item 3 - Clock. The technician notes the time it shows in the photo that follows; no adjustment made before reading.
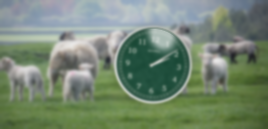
2:09
